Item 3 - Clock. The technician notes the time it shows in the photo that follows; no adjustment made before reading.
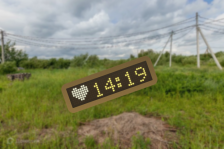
14:19
